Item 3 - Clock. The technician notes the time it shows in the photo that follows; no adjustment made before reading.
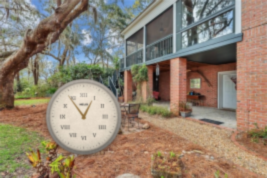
12:54
